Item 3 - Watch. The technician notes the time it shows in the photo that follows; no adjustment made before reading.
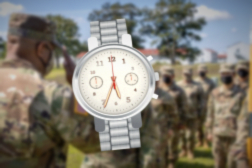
5:34
